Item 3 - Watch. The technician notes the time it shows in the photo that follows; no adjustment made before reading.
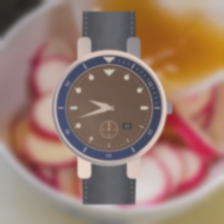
9:42
